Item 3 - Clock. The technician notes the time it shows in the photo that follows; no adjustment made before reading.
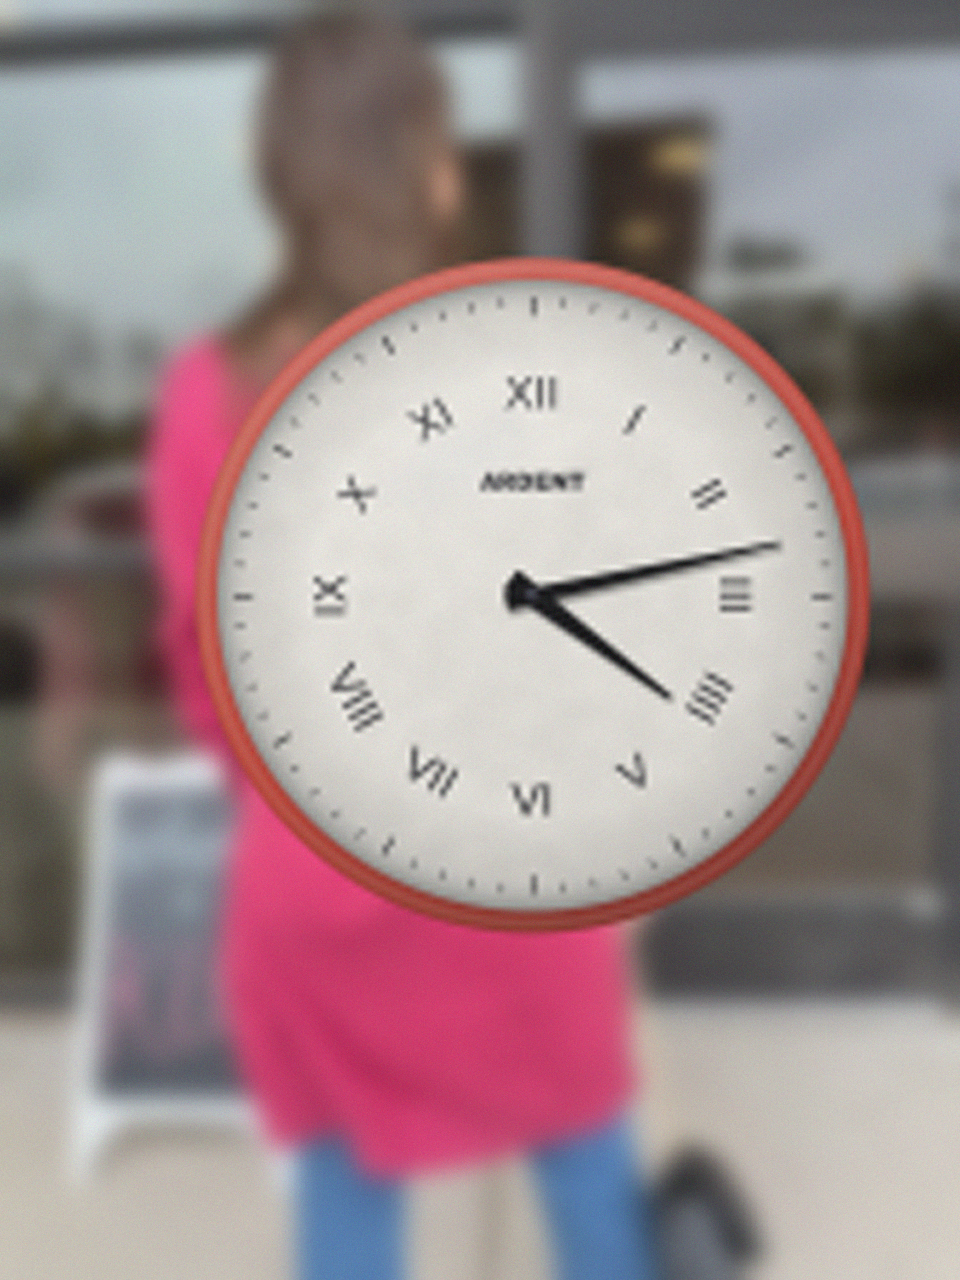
4:13
